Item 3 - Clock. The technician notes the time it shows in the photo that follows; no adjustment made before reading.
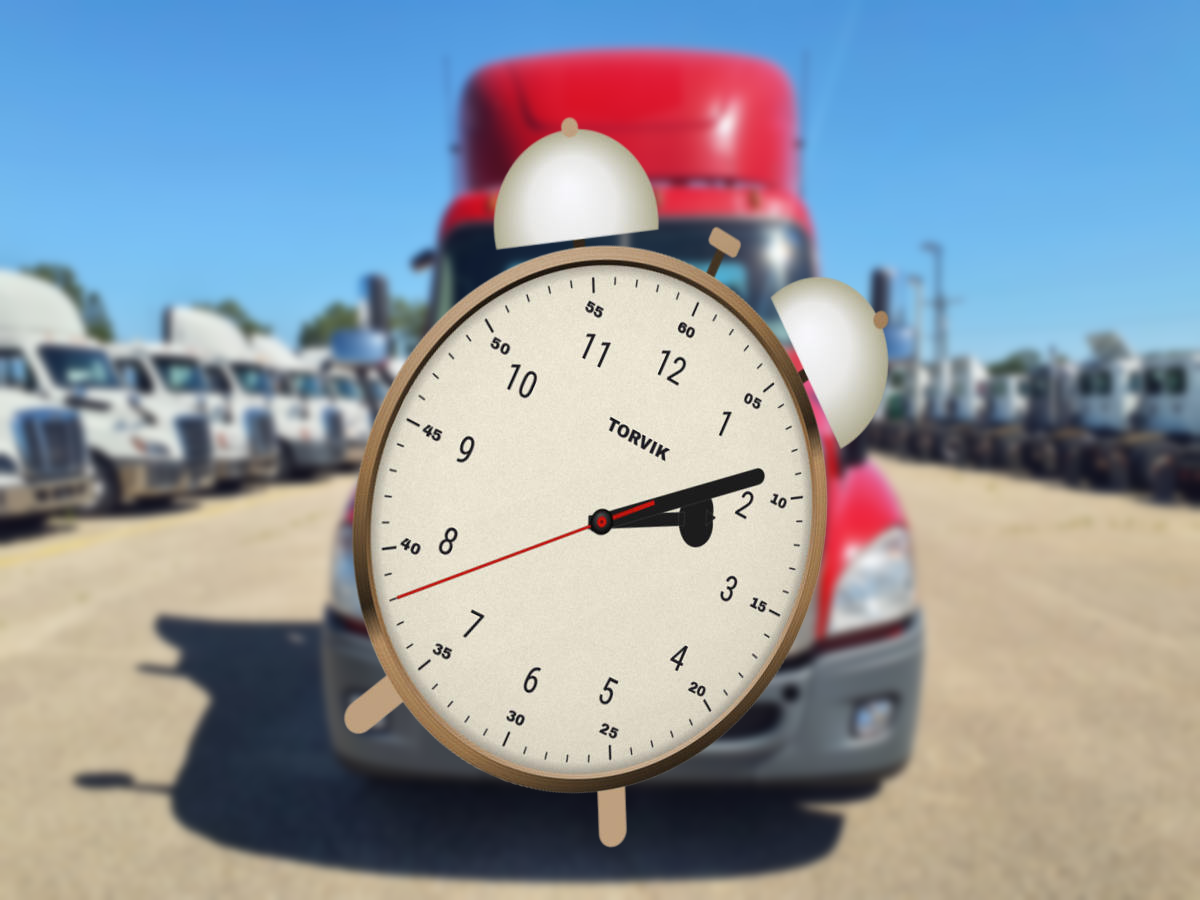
2:08:38
